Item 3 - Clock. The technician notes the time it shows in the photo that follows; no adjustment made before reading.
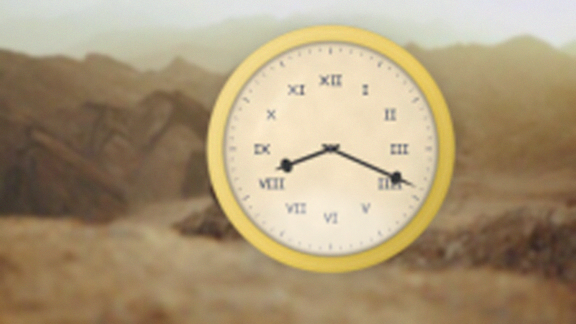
8:19
